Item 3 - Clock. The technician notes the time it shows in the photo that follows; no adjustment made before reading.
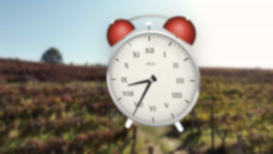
8:35
